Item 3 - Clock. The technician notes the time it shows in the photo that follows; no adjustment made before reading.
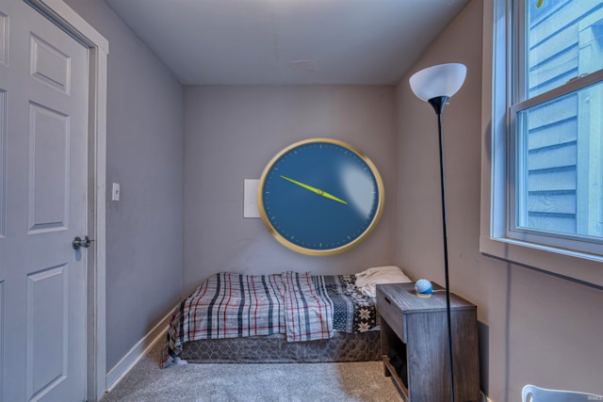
3:49
